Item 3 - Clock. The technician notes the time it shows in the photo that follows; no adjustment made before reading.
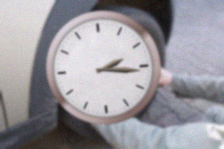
2:16
